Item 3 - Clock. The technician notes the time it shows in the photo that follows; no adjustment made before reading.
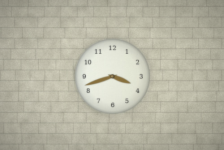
3:42
